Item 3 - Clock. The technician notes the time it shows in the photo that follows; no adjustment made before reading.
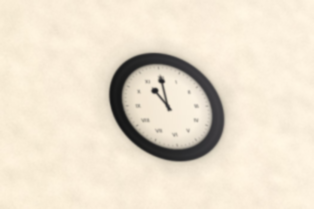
11:00
